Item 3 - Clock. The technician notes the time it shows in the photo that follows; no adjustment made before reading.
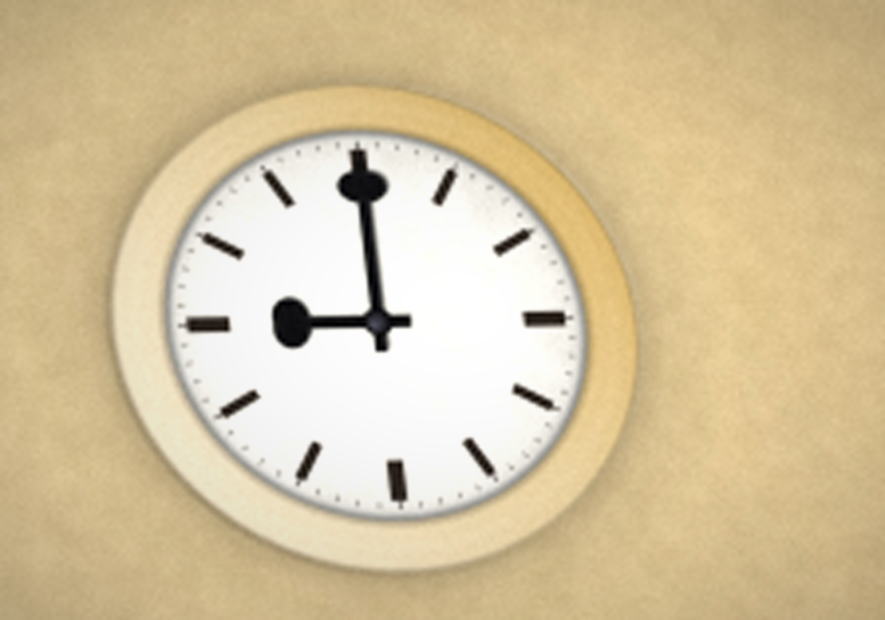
9:00
